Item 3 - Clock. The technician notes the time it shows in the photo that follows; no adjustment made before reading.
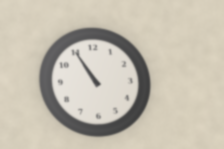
10:55
